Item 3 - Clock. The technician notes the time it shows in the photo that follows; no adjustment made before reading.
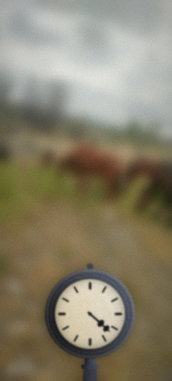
4:22
